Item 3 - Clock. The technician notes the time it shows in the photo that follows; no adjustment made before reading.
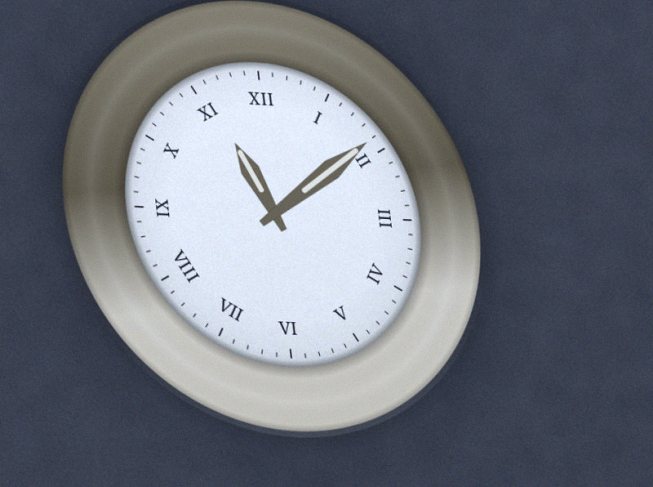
11:09
